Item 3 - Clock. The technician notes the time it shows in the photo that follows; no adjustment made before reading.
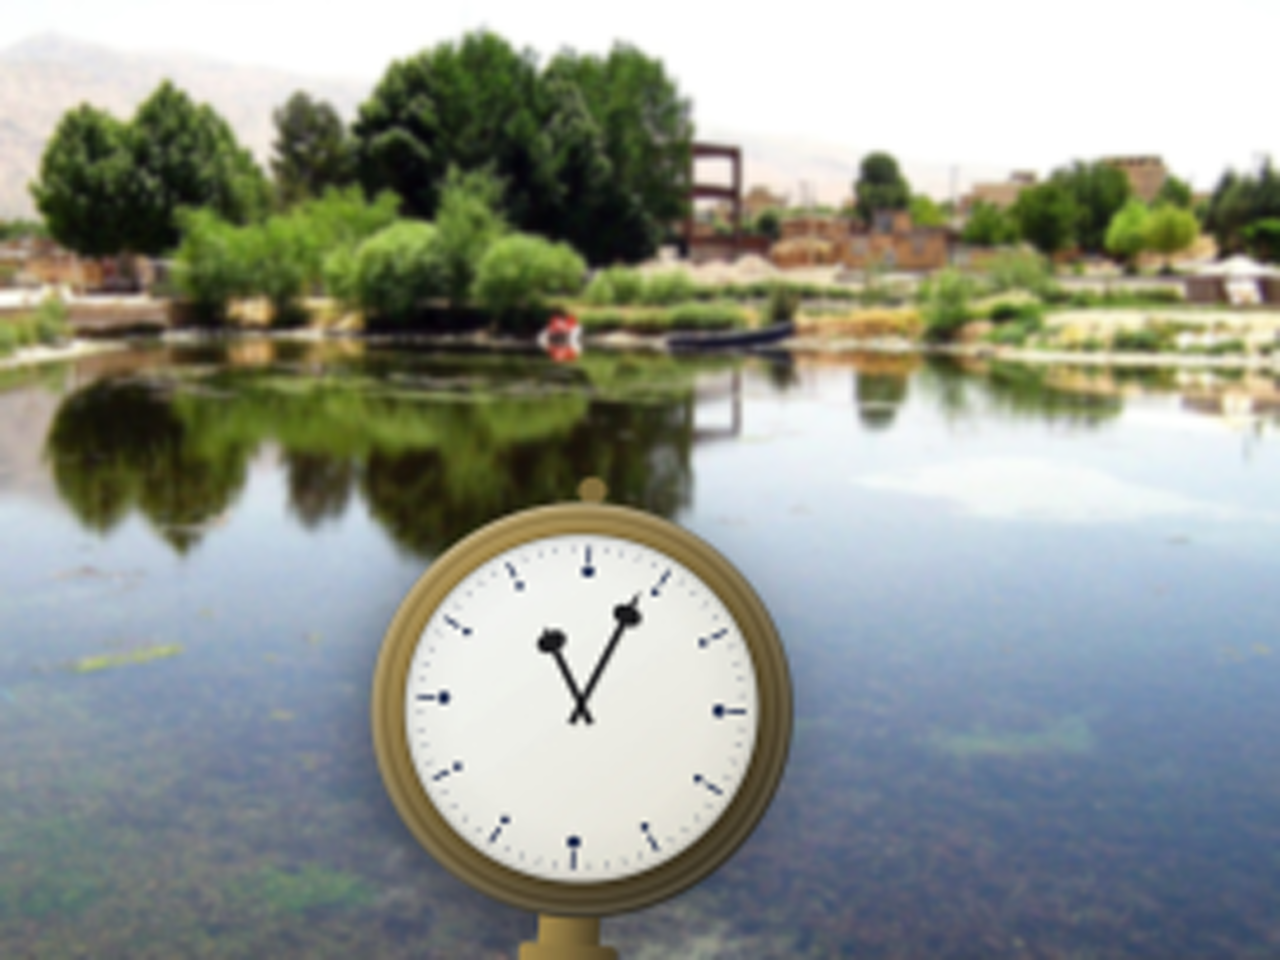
11:04
